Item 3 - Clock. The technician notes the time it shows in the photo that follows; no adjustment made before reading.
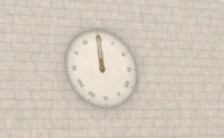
12:00
